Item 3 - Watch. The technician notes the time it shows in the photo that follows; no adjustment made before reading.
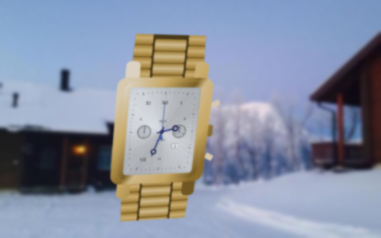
2:33
